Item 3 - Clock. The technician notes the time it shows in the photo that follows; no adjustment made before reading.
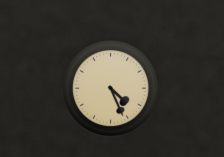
4:26
